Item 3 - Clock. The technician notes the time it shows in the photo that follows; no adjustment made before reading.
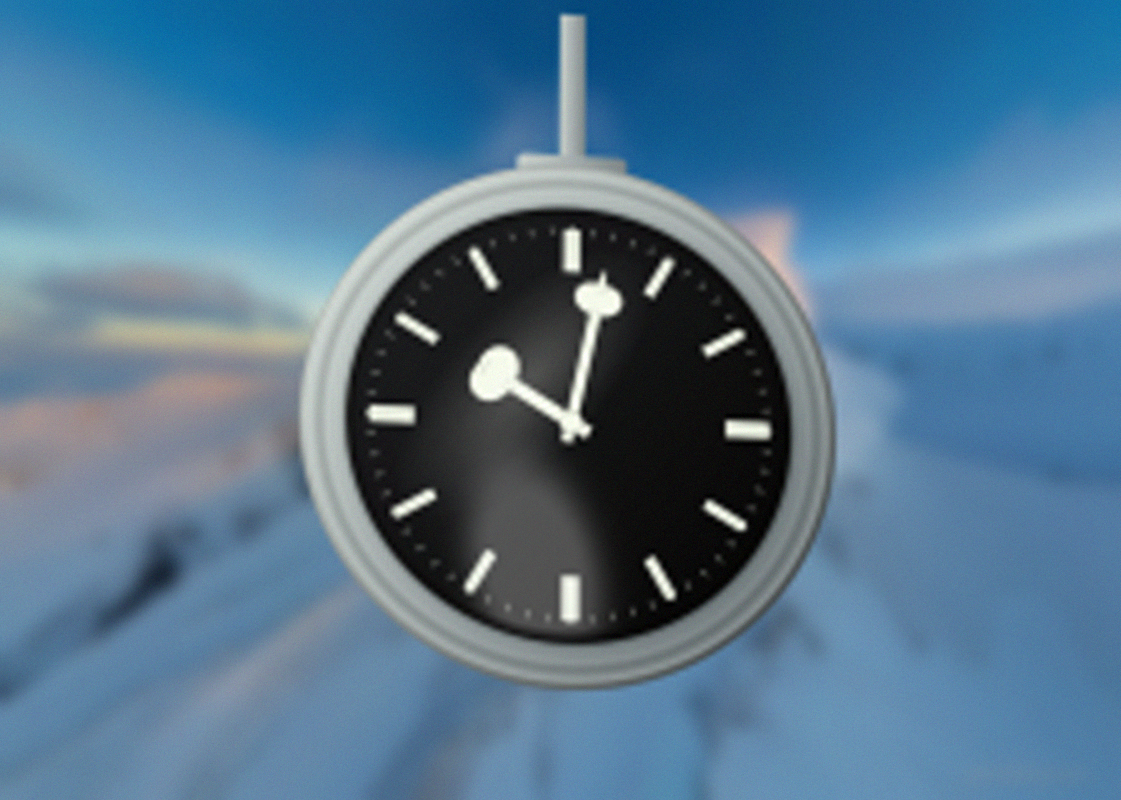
10:02
